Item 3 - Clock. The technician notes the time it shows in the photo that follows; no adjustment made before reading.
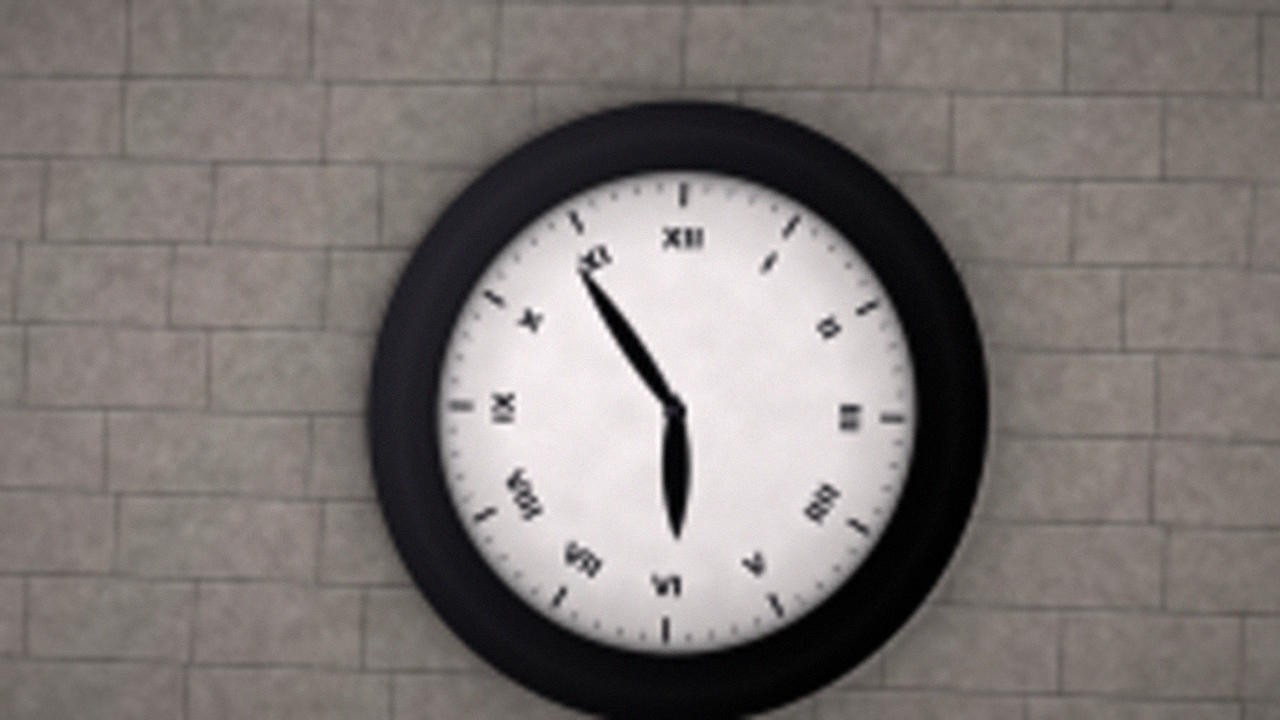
5:54
